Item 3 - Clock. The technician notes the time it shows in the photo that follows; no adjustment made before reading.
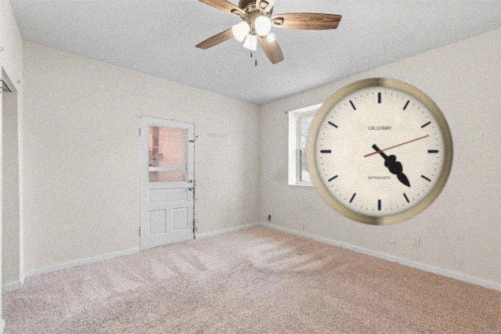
4:23:12
